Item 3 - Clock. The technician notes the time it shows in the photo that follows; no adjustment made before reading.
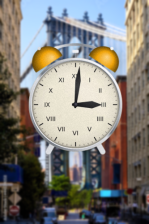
3:01
